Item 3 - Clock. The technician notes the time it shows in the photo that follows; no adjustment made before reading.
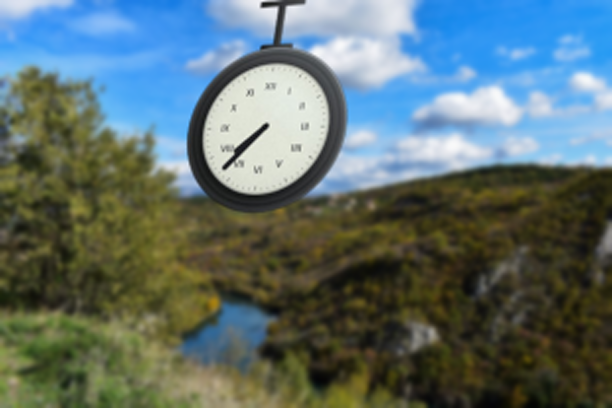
7:37
